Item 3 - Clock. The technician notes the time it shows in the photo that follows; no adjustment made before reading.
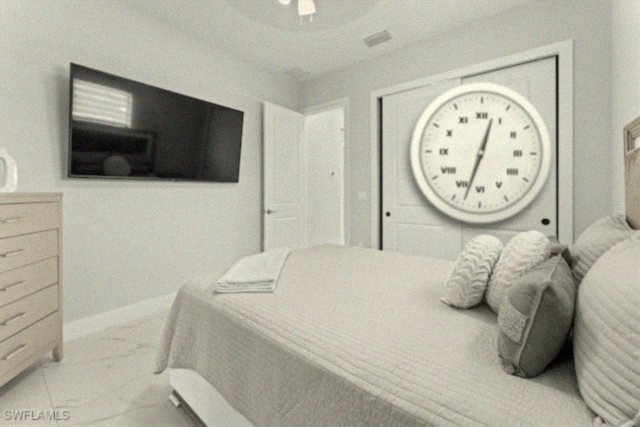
12:33
